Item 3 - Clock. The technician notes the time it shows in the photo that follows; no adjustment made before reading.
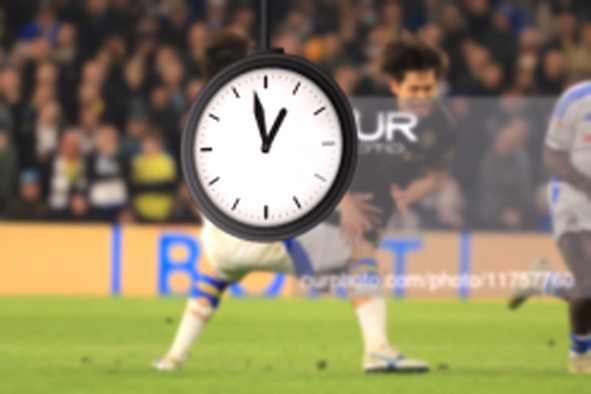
12:58
